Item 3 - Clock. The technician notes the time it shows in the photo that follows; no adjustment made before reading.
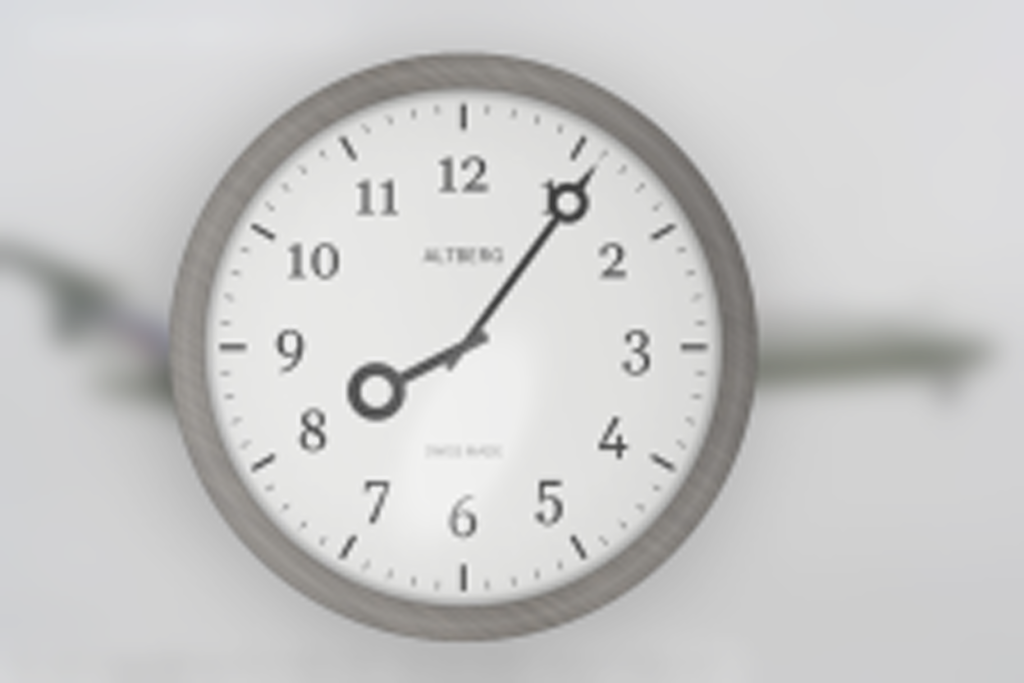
8:06
